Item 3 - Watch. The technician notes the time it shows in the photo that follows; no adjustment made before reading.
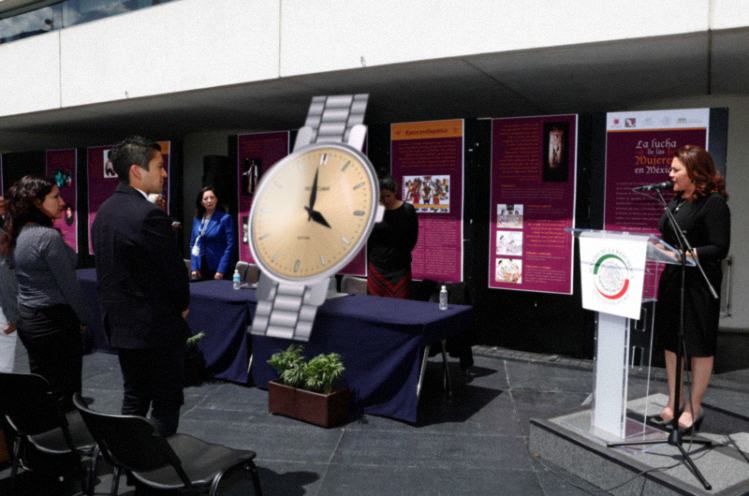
3:59
